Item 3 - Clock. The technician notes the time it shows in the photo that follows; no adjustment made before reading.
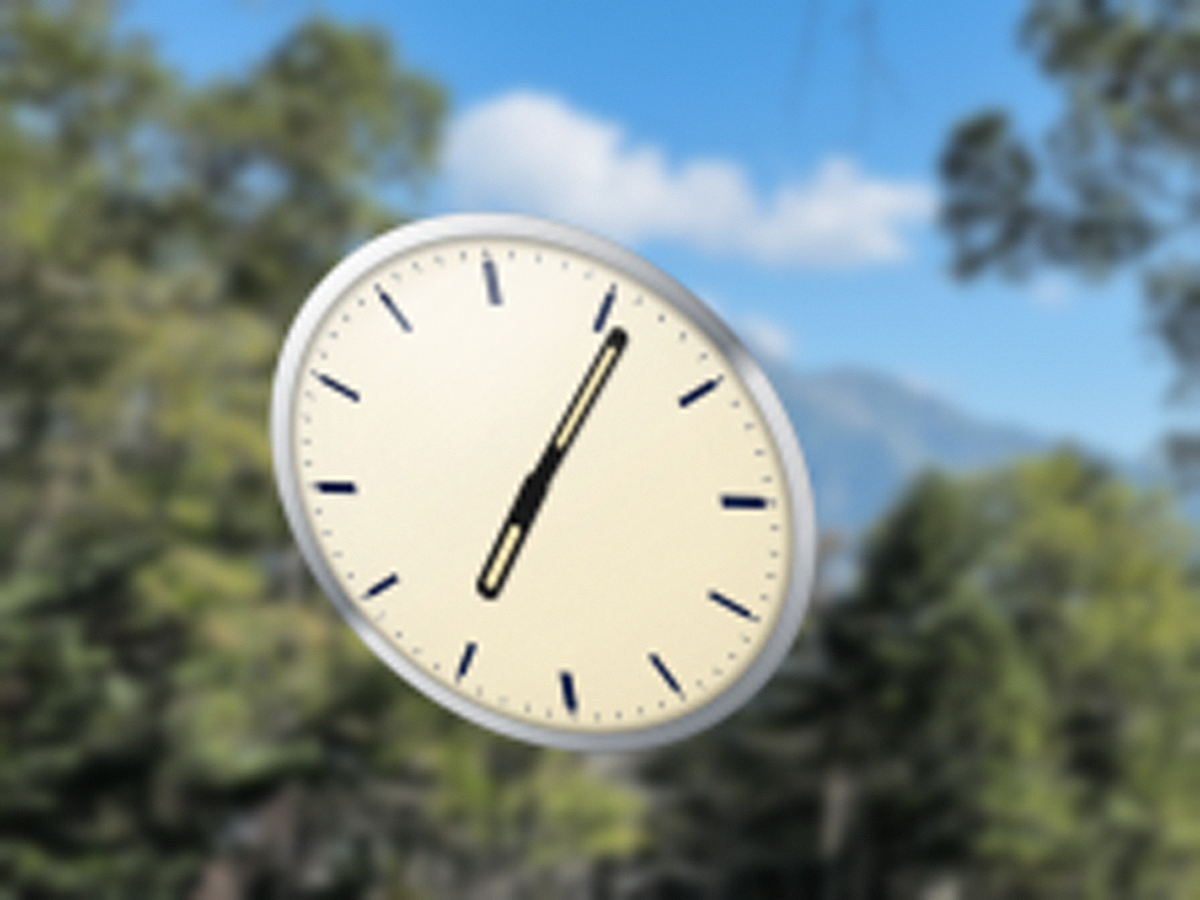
7:06
